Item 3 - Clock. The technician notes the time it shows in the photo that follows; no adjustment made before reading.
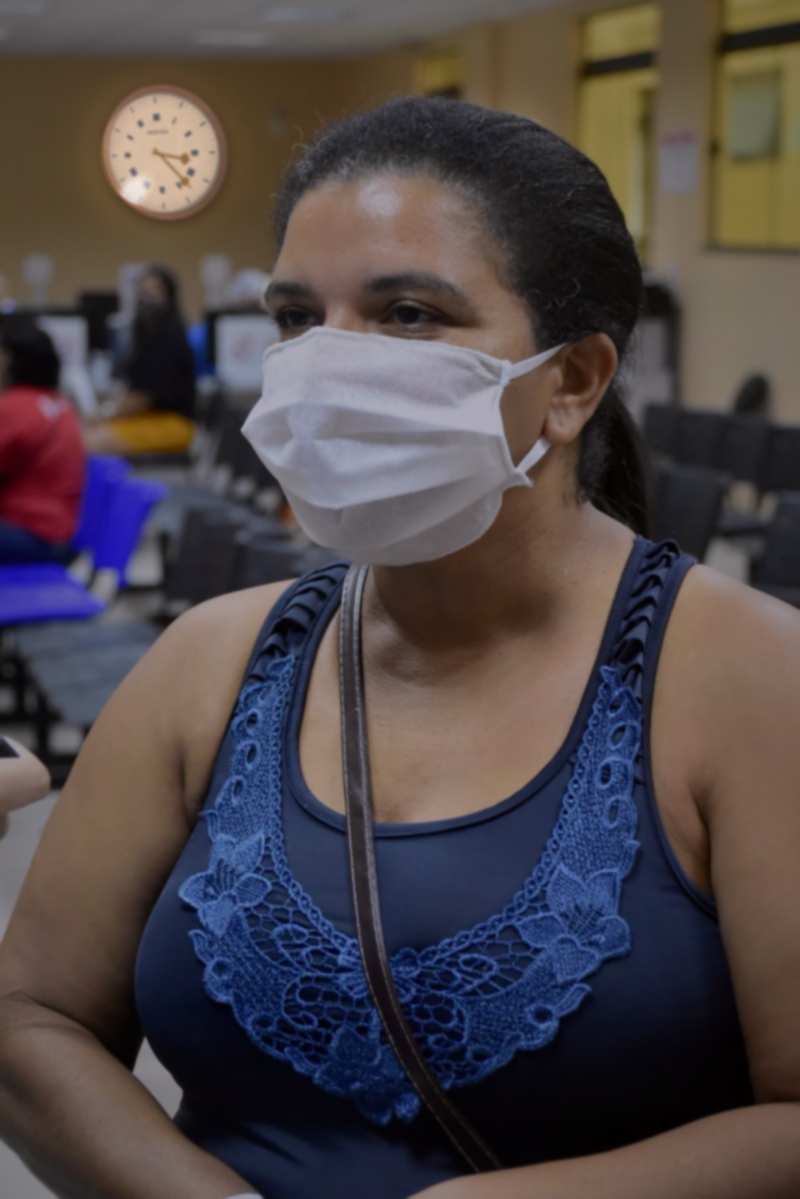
3:23
